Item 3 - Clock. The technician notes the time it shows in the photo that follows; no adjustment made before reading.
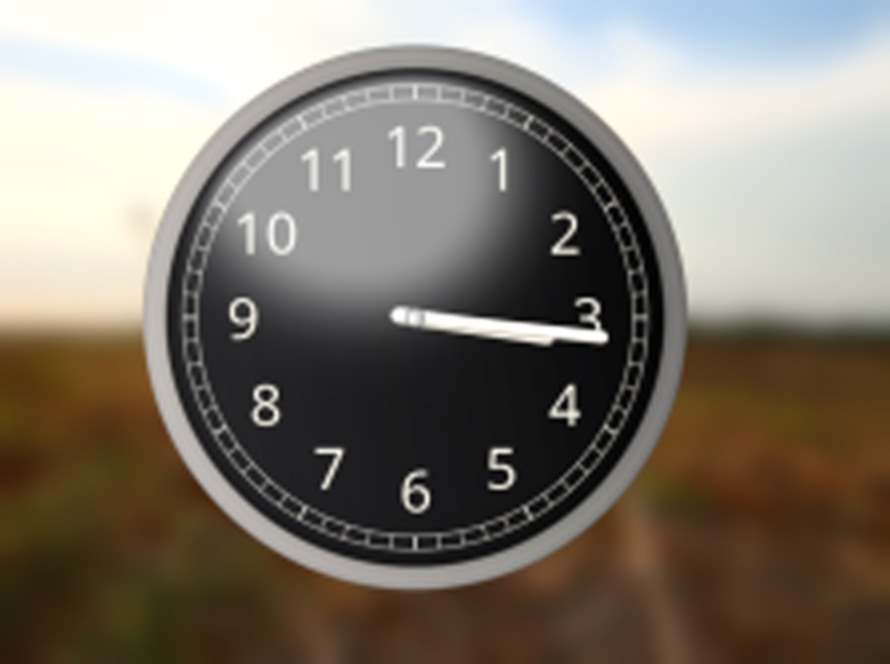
3:16
